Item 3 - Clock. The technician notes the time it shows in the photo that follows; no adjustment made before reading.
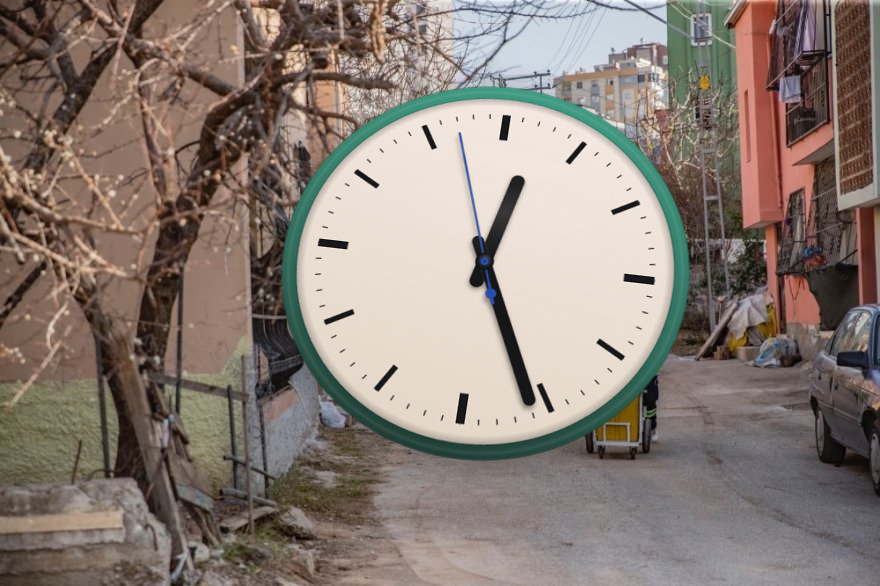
12:25:57
